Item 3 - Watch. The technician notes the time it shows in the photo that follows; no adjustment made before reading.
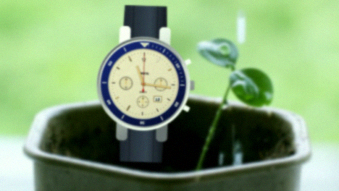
11:16
